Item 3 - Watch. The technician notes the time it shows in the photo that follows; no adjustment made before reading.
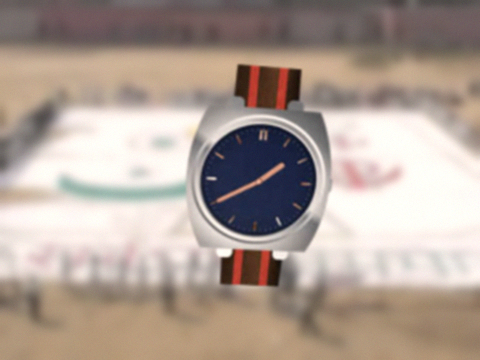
1:40
